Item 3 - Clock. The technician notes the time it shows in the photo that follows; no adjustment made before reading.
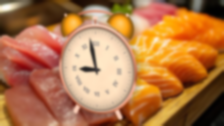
8:58
